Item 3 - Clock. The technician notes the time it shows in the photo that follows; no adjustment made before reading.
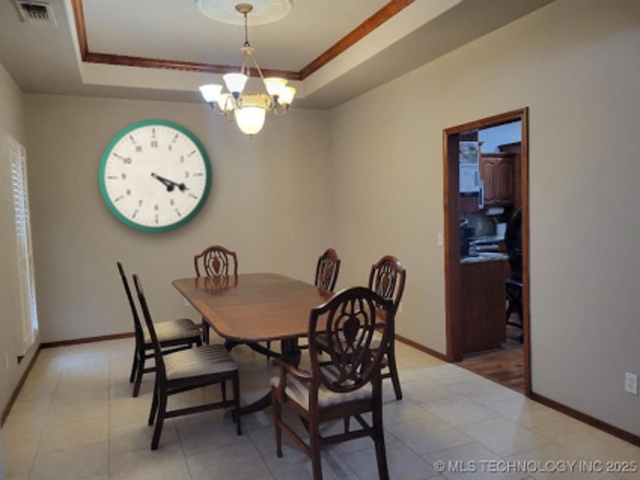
4:19
